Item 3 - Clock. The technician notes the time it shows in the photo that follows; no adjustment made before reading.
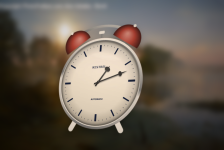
1:12
